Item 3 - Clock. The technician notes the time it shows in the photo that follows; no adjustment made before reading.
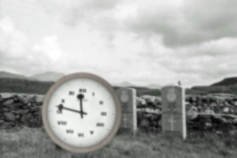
11:47
